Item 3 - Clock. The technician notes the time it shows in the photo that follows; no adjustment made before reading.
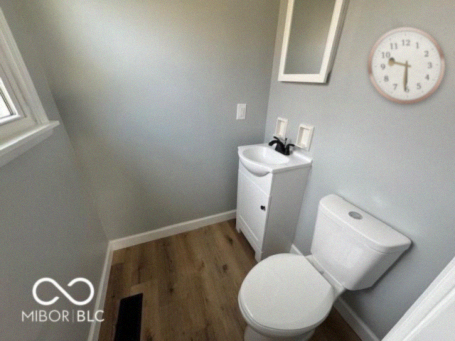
9:31
